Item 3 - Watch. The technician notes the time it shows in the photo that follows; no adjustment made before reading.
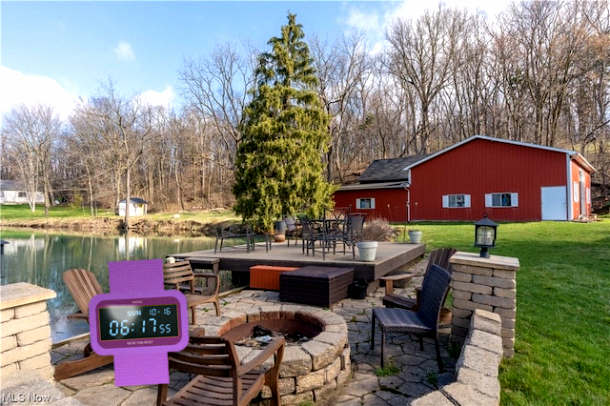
6:17:55
